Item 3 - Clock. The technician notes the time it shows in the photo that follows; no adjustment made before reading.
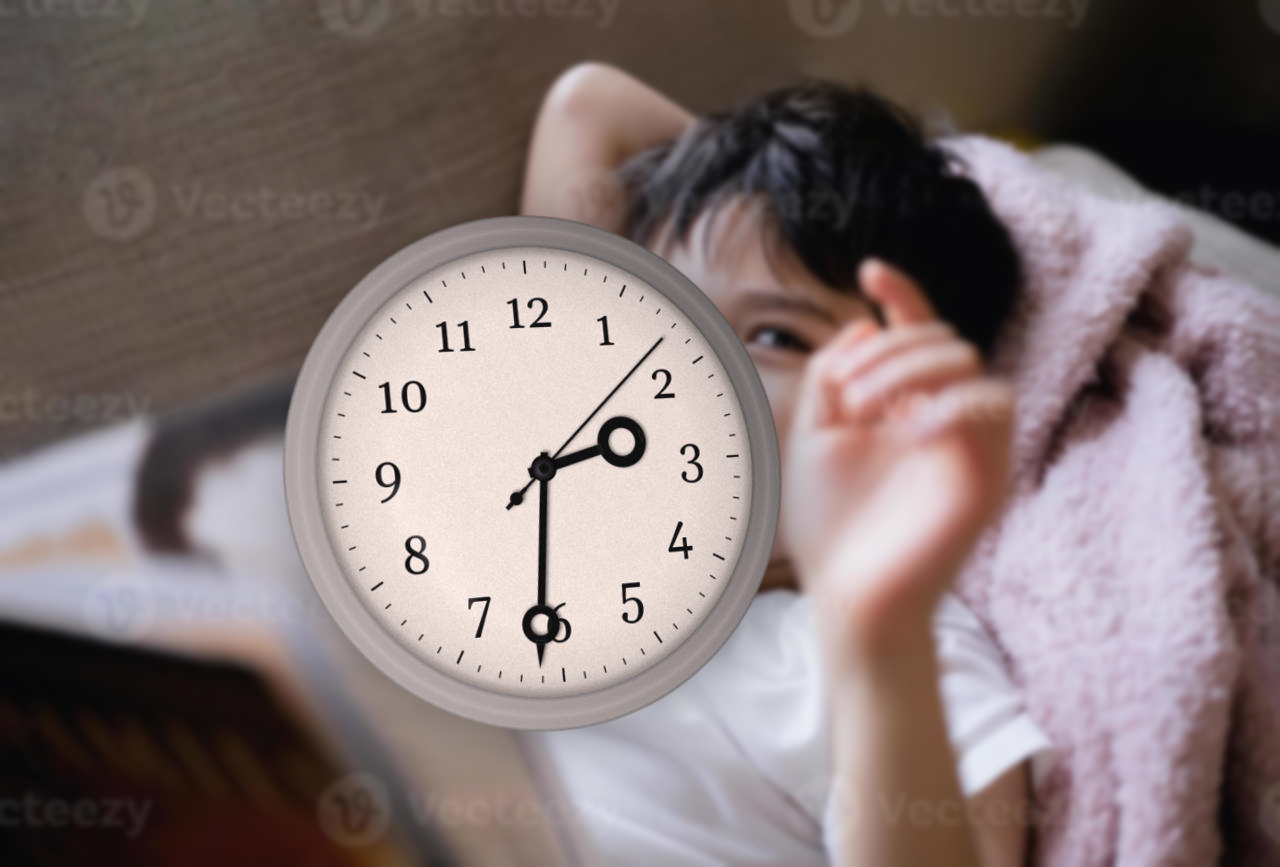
2:31:08
